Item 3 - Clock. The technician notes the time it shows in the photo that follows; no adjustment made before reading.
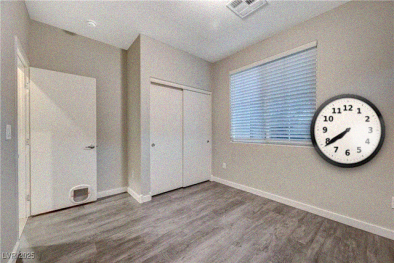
7:39
